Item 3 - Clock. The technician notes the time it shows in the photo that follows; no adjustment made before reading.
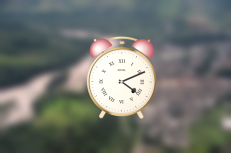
4:11
